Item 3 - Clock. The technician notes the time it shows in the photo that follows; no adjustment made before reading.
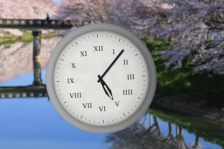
5:07
